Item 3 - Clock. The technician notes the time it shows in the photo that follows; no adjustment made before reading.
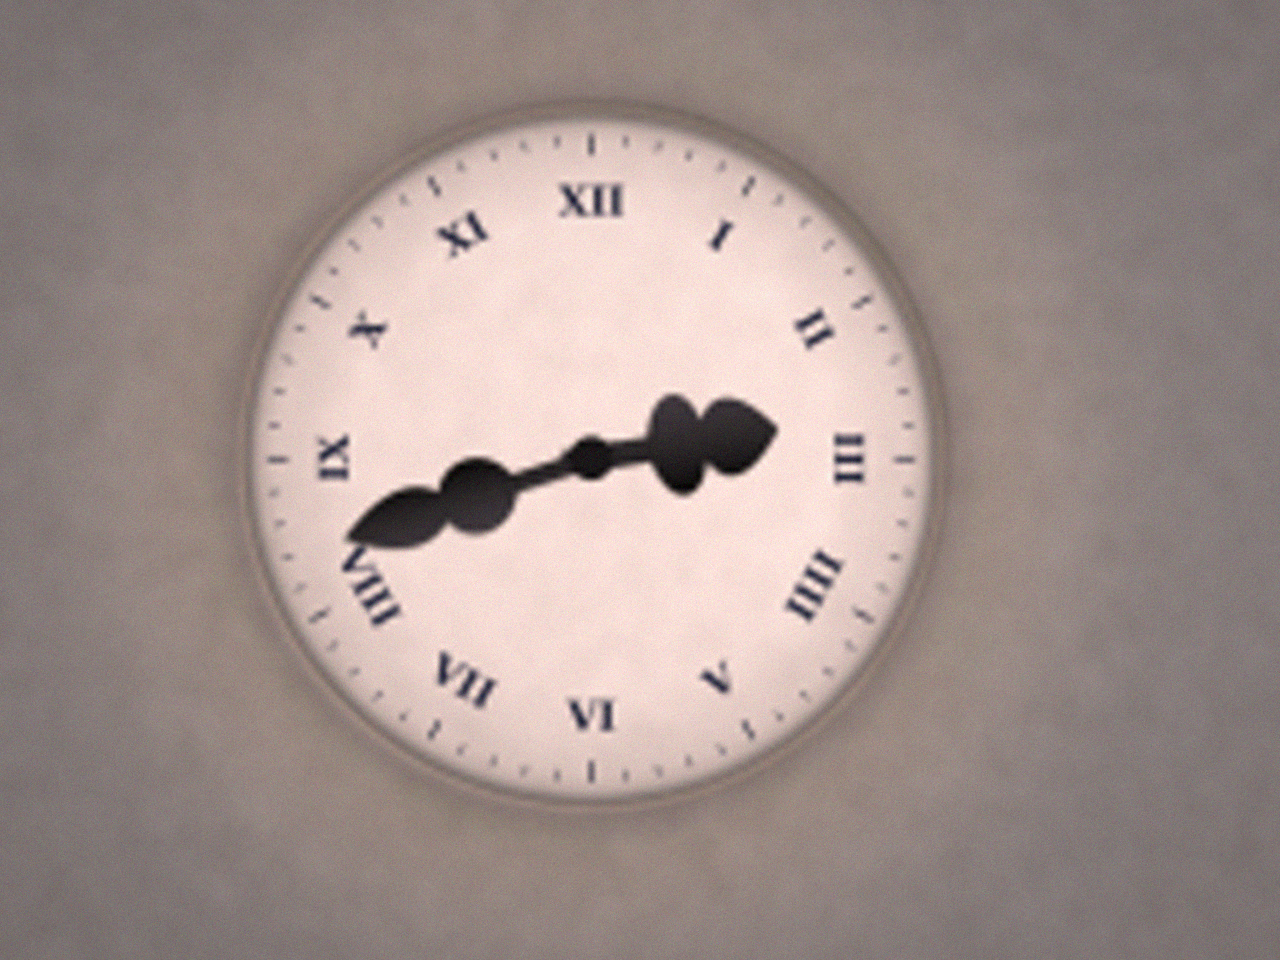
2:42
